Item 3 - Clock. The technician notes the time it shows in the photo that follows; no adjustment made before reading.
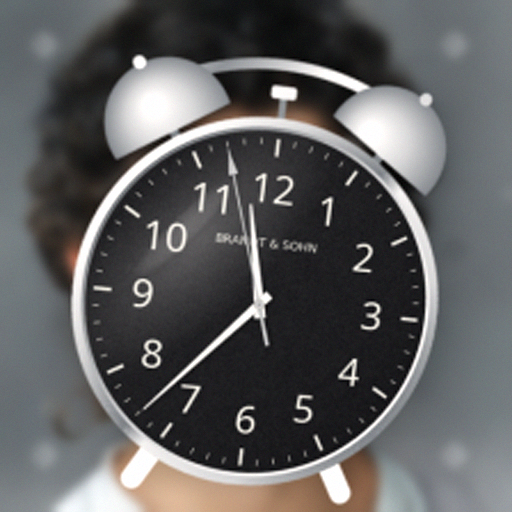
11:36:57
